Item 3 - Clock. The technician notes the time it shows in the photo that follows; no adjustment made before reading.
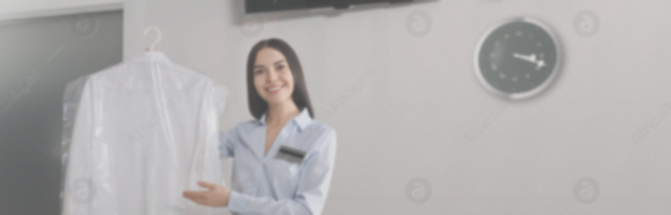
3:18
